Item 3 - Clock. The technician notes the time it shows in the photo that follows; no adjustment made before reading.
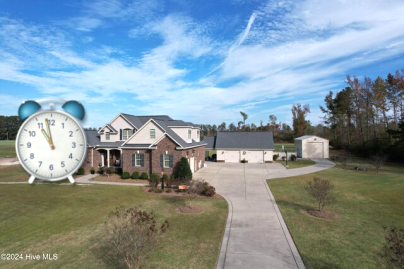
10:58
